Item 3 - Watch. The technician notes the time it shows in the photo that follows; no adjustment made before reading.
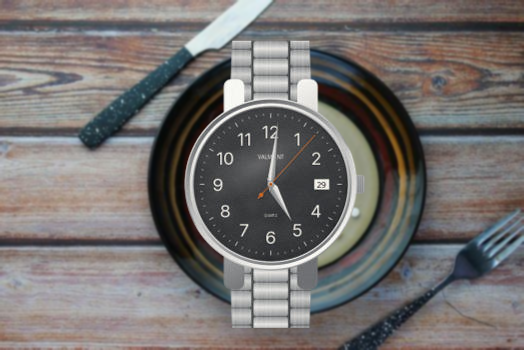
5:01:07
